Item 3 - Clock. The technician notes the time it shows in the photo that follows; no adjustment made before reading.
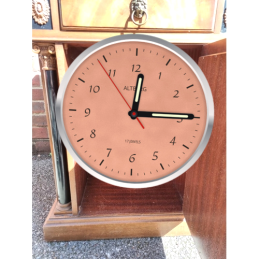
12:14:54
